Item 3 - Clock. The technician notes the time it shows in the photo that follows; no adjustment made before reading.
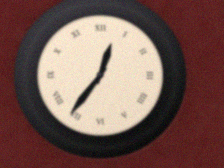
12:36
